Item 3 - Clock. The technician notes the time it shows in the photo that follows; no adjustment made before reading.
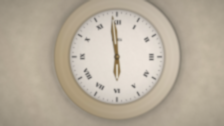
5:59
